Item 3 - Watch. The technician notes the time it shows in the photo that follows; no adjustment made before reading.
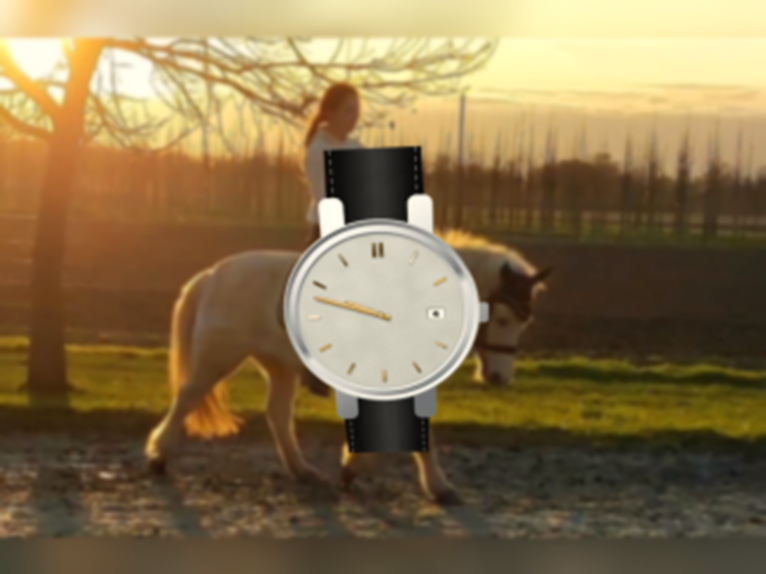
9:48
